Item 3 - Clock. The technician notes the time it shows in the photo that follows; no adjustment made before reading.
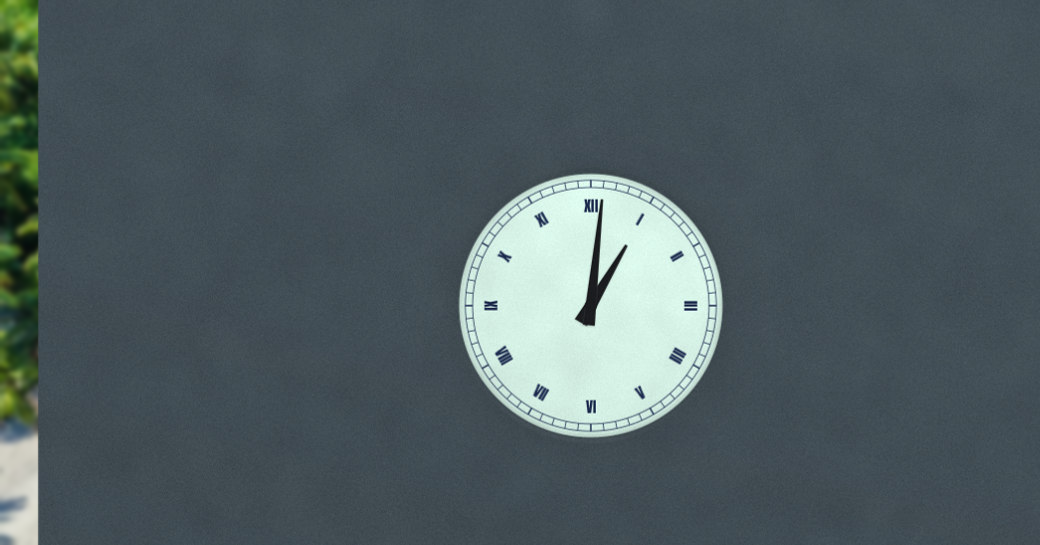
1:01
